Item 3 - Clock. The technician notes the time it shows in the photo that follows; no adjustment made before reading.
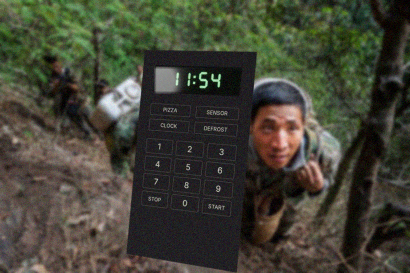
11:54
